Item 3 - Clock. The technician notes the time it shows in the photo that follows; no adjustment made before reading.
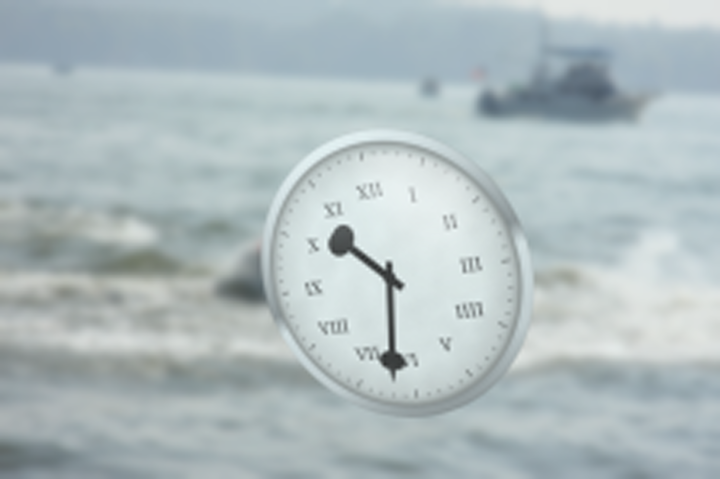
10:32
